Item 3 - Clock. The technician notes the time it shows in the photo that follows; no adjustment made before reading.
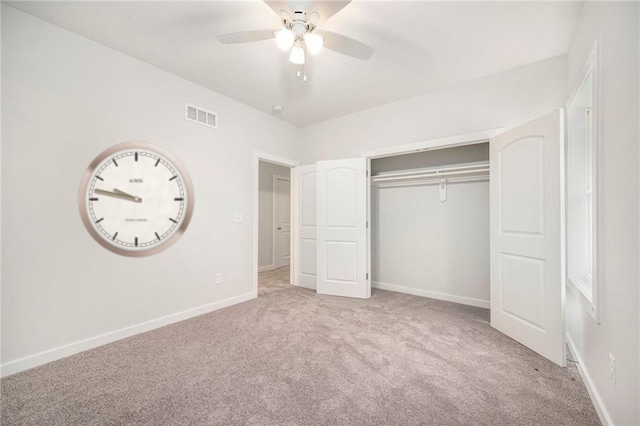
9:47
